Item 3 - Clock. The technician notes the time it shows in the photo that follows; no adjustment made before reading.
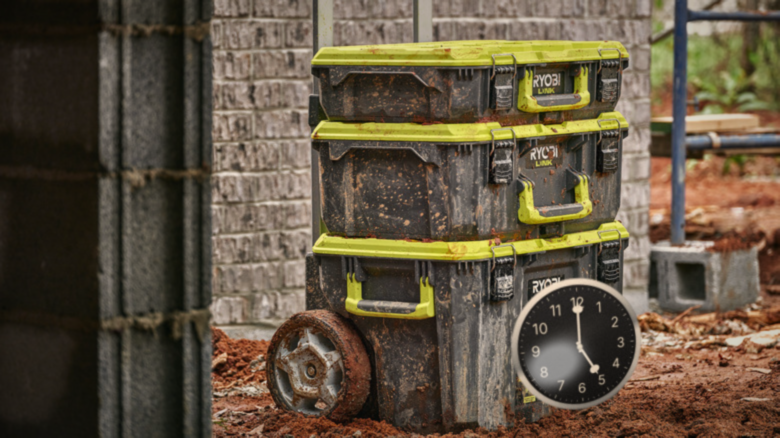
5:00
